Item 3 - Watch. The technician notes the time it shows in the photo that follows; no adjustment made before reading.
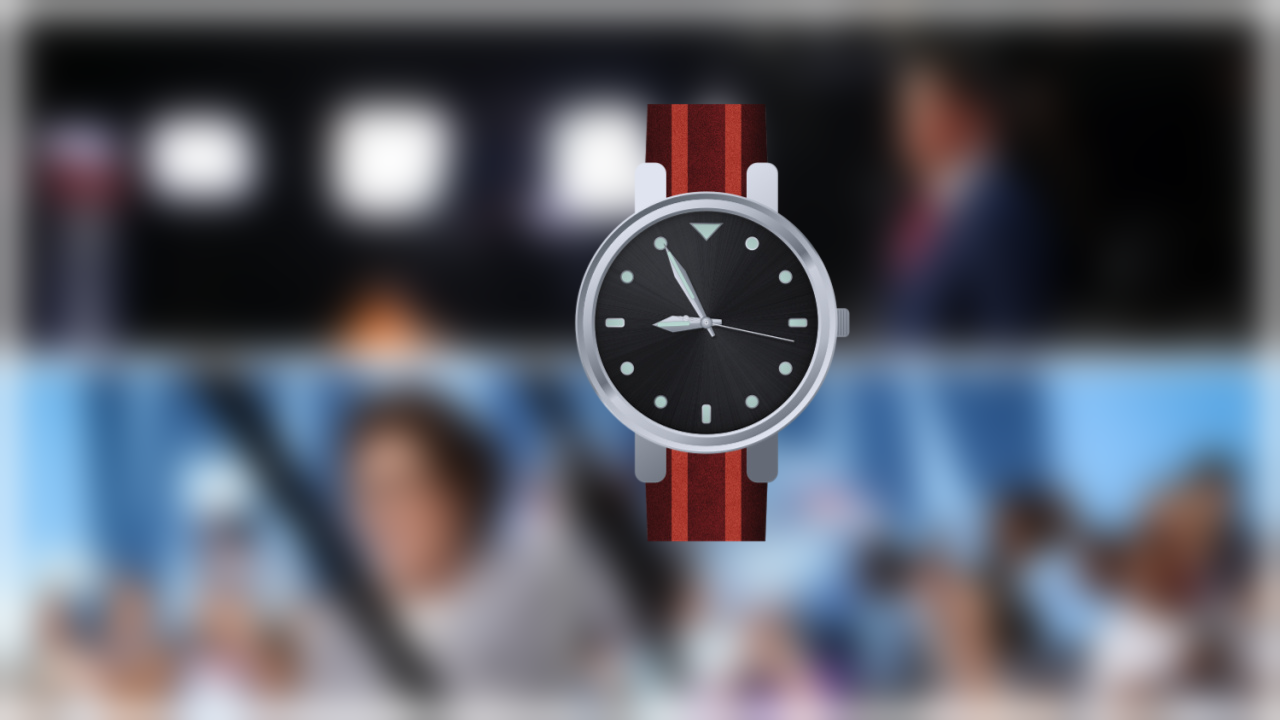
8:55:17
